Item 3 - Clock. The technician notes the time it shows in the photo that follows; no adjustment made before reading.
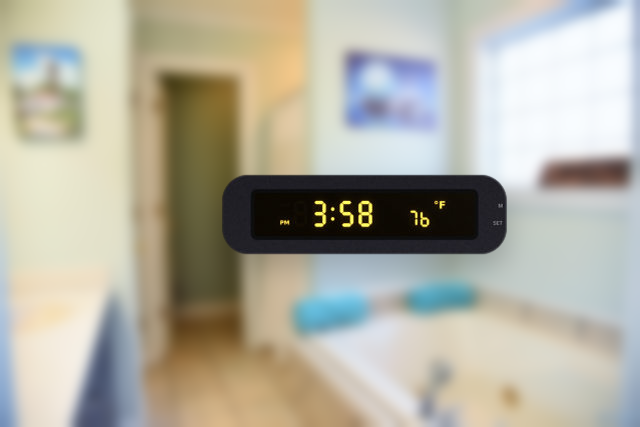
3:58
